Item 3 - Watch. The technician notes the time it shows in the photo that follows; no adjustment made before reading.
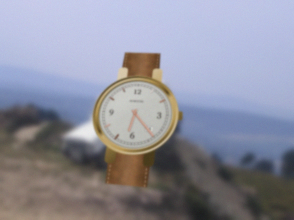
6:23
